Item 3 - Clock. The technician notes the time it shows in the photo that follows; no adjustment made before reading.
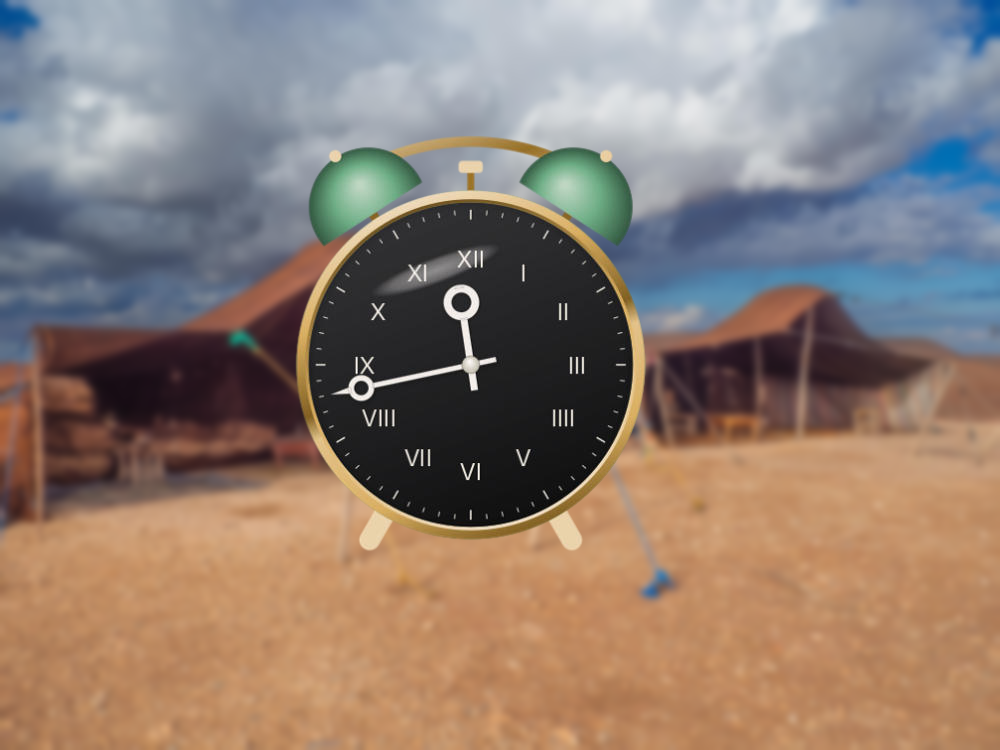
11:43
